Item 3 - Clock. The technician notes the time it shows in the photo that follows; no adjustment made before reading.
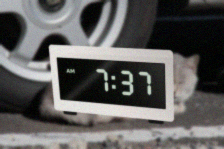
7:37
